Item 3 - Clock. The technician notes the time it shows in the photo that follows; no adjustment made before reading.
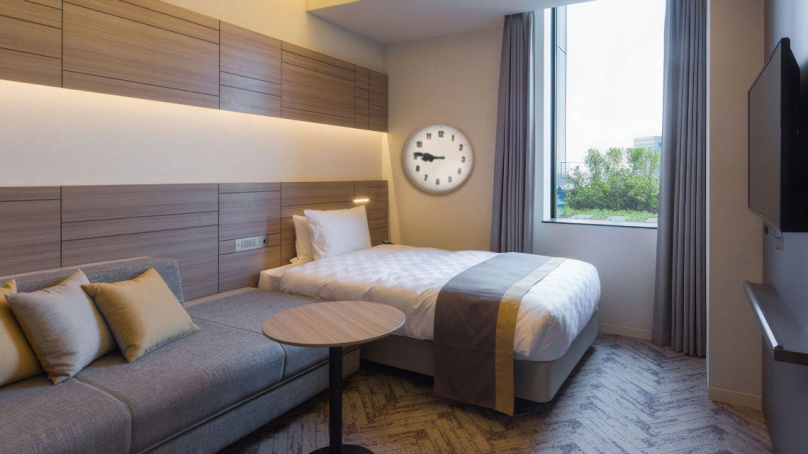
8:46
